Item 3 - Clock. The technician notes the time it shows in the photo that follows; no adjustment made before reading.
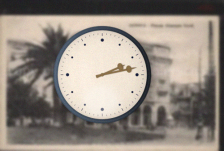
2:13
